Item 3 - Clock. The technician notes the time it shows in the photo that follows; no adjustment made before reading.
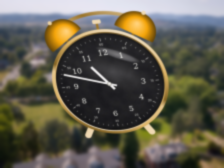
10:48
